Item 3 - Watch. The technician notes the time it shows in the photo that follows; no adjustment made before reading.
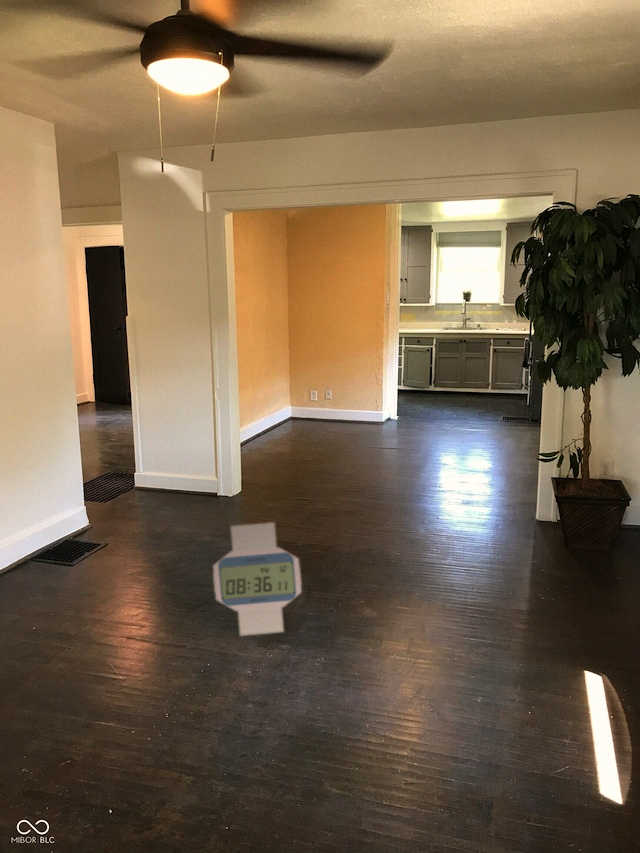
8:36
